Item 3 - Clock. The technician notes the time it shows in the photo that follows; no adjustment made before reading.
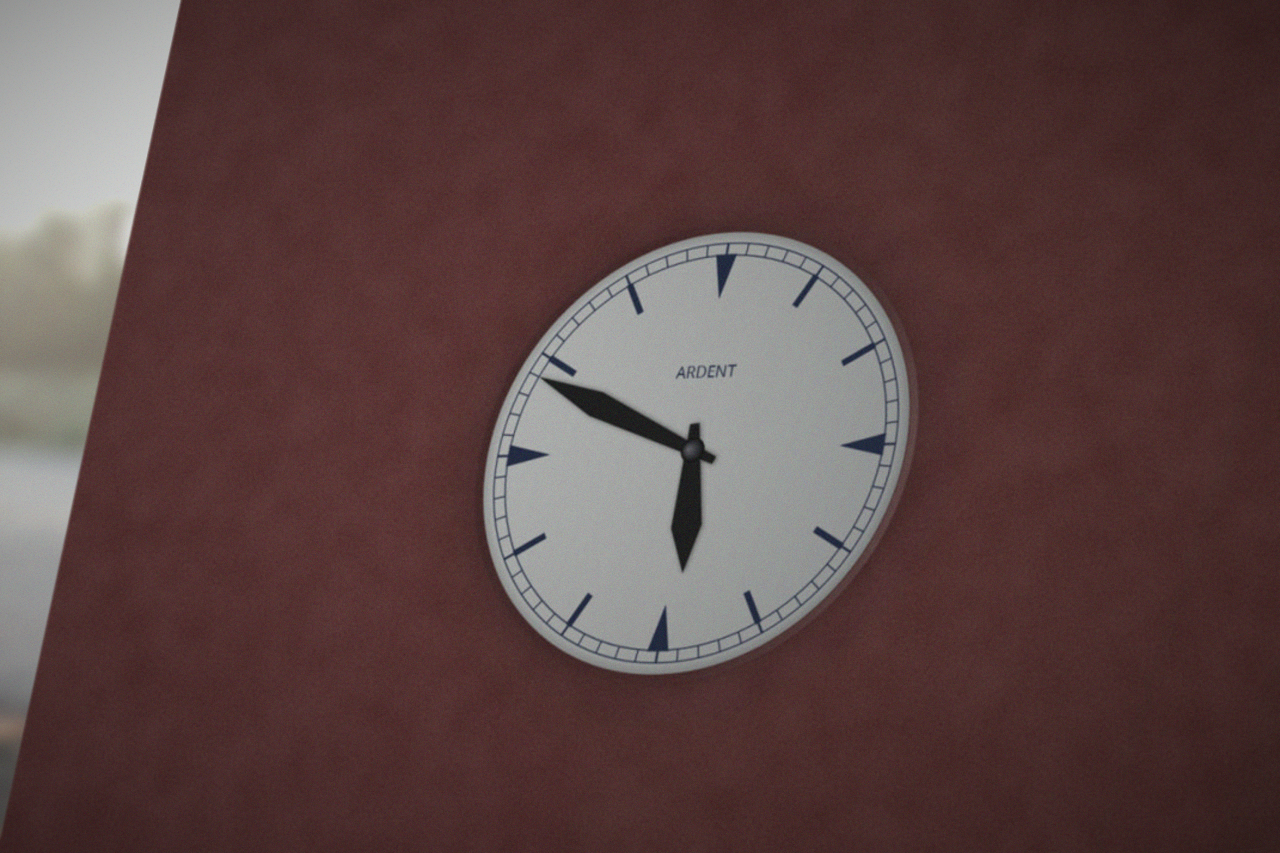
5:49
